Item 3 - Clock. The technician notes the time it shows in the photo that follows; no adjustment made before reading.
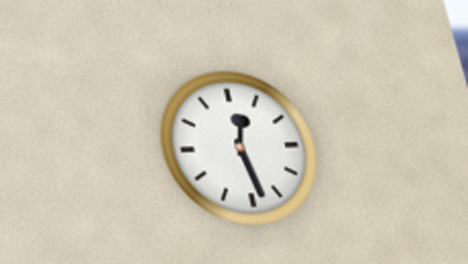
12:28
